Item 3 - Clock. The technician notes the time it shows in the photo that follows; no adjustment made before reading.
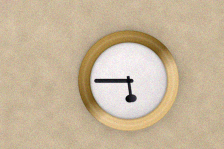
5:45
